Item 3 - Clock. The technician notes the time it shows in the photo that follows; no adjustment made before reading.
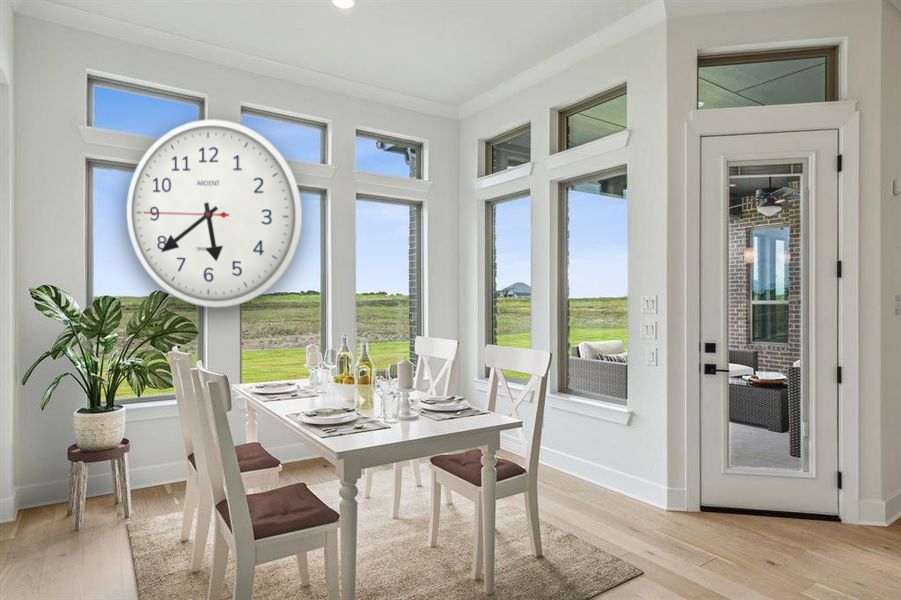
5:38:45
